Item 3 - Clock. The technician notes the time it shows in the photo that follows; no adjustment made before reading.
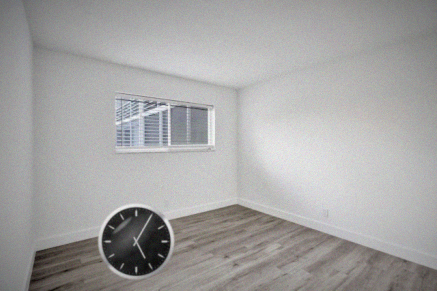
5:05
